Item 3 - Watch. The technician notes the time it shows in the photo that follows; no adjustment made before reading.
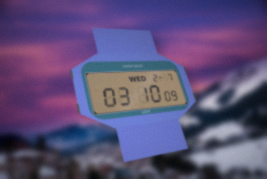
3:10:09
